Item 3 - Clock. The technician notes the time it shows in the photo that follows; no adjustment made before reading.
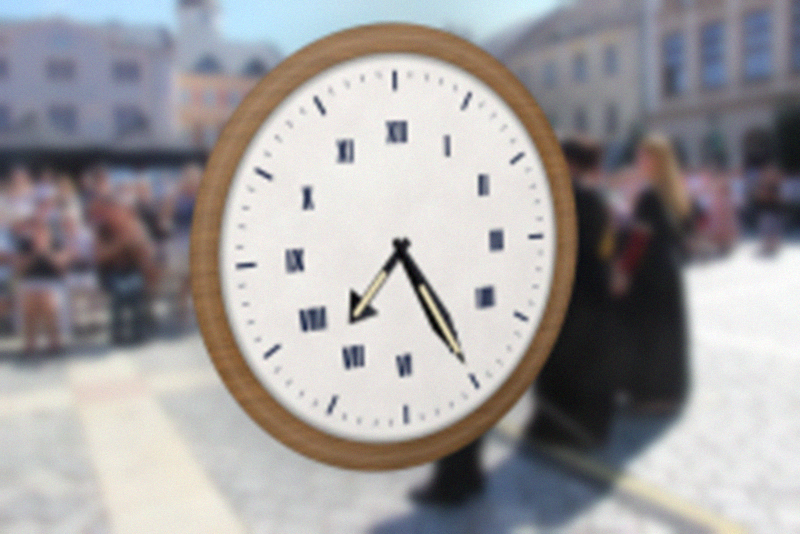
7:25
